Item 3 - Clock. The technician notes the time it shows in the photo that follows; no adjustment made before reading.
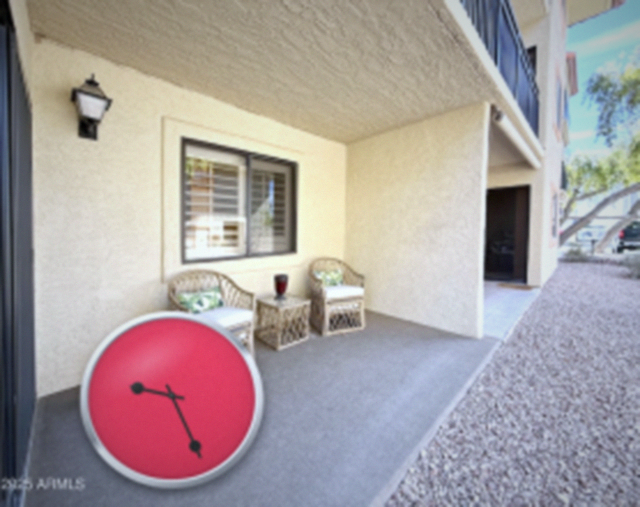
9:26
